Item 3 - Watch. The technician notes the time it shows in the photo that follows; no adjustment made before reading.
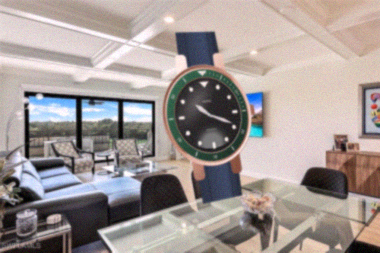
10:19
